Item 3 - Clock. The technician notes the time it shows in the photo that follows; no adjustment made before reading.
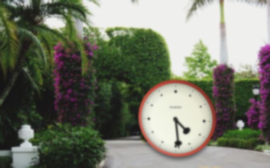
4:29
